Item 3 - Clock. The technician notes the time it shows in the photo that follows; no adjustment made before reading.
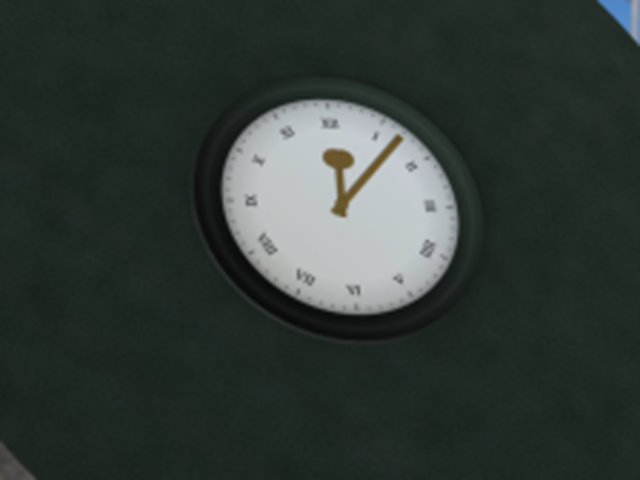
12:07
